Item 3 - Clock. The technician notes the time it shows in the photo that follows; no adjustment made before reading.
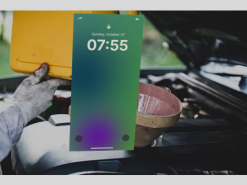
7:55
